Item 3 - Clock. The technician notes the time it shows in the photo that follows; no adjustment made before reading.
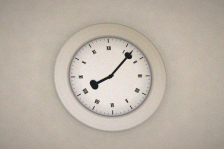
8:07
